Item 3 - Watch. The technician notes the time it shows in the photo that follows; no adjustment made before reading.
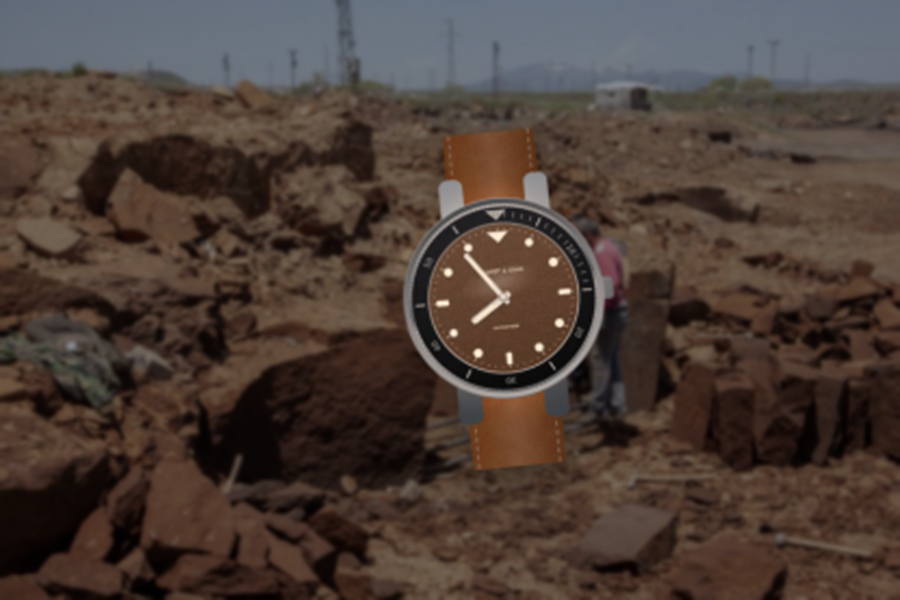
7:54
